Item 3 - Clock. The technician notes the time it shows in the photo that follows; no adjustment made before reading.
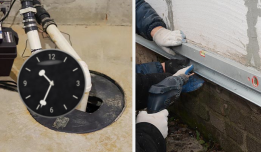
10:34
